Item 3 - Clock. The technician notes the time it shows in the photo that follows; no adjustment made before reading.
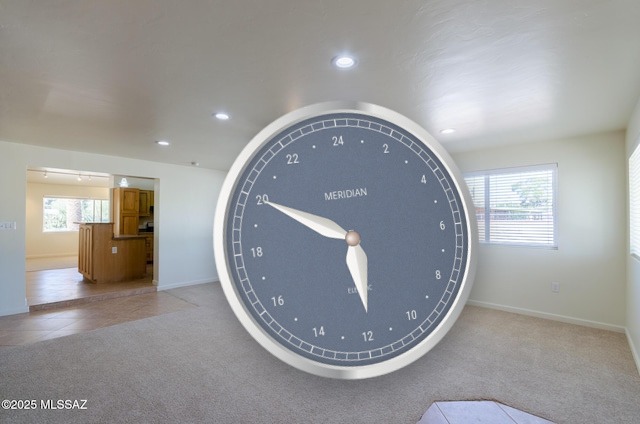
11:50
